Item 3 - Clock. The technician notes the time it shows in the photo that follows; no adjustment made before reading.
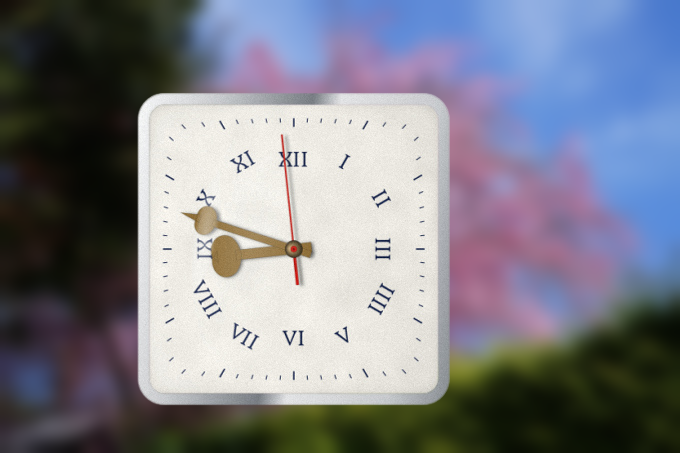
8:47:59
